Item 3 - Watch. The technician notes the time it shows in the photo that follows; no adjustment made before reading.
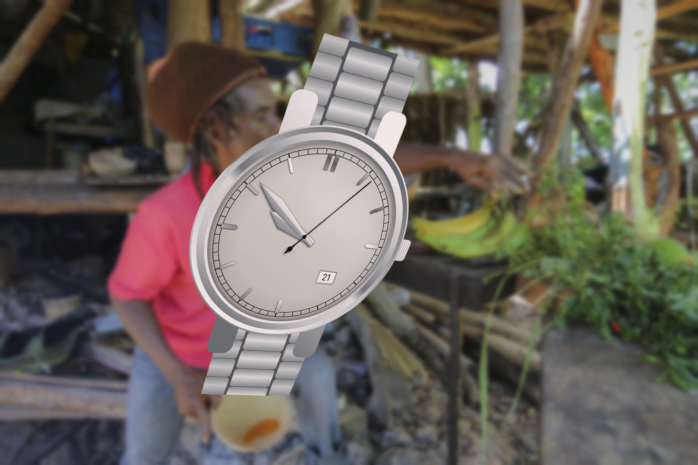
9:51:06
